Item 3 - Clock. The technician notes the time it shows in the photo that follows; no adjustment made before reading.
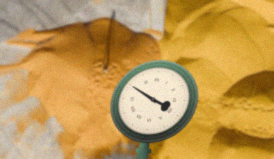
3:50
